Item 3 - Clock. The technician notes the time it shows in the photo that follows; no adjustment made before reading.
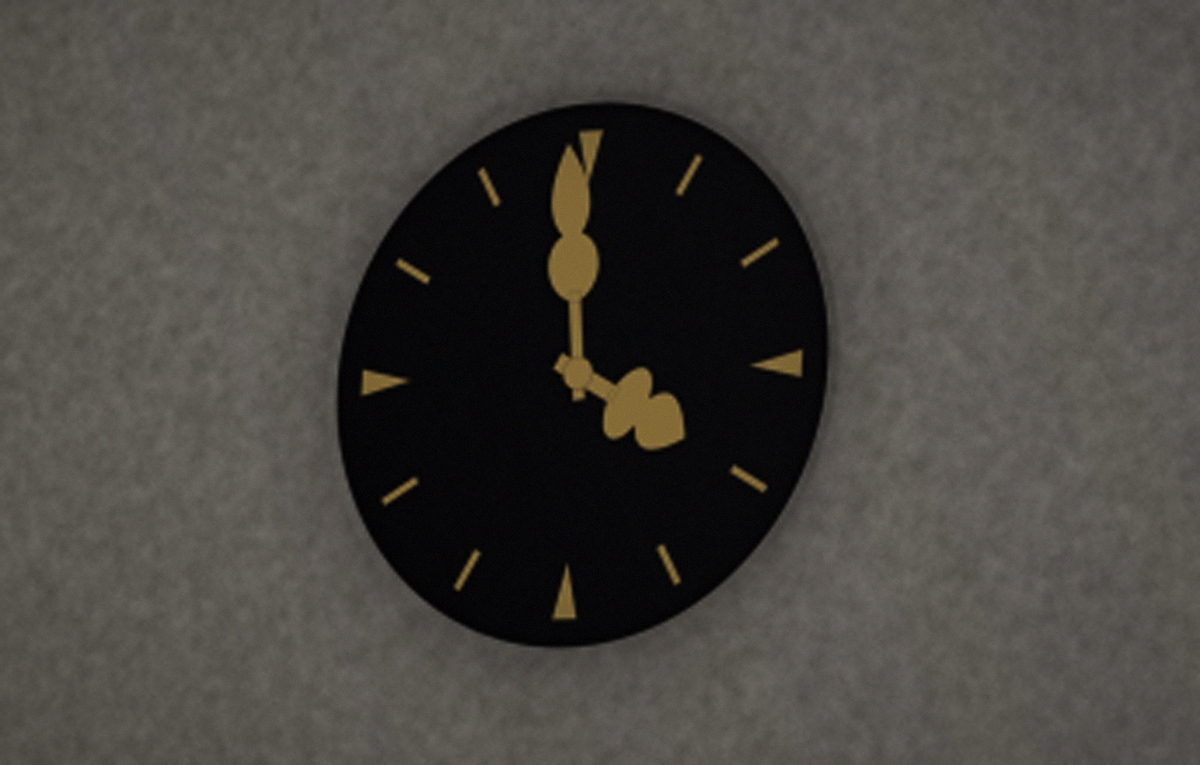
3:59
